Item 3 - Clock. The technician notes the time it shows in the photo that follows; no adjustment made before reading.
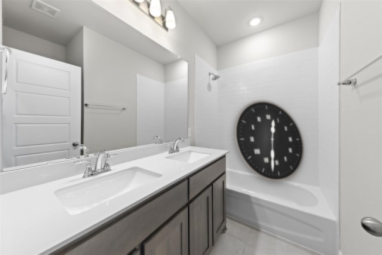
12:32
